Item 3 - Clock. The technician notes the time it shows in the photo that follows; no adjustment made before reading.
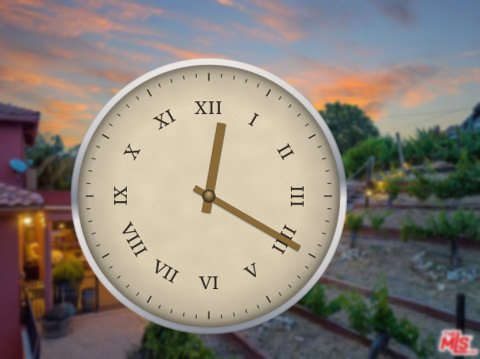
12:20
